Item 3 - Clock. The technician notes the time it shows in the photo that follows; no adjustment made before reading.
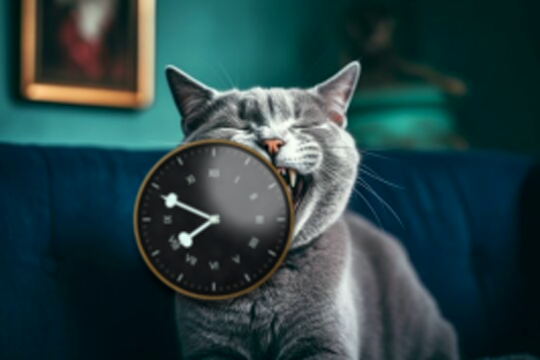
7:49
